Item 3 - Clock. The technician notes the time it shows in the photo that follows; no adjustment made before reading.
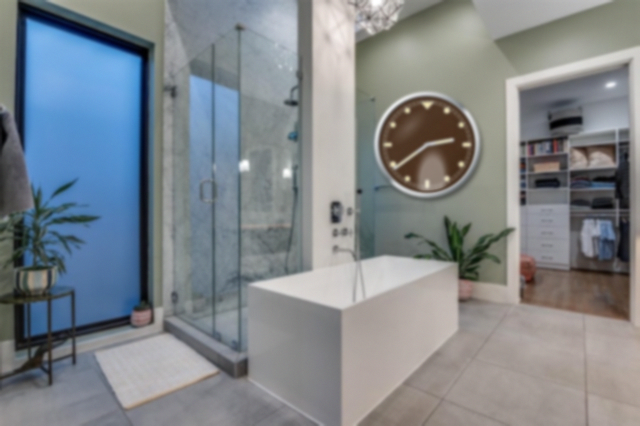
2:39
